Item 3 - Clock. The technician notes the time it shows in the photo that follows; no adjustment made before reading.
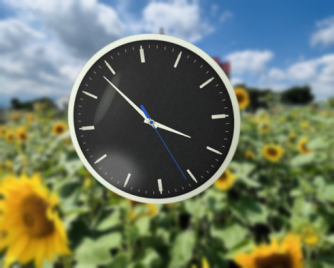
3:53:26
